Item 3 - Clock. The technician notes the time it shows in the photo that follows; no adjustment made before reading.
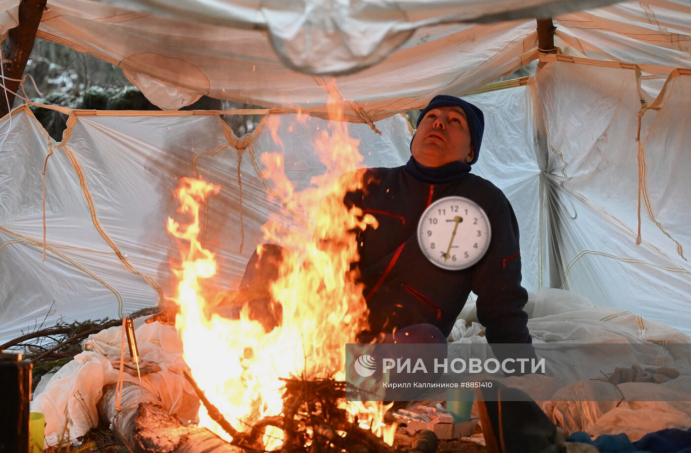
12:33
